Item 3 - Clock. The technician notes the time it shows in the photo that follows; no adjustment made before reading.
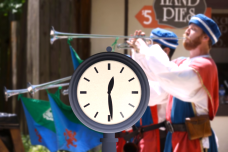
12:29
